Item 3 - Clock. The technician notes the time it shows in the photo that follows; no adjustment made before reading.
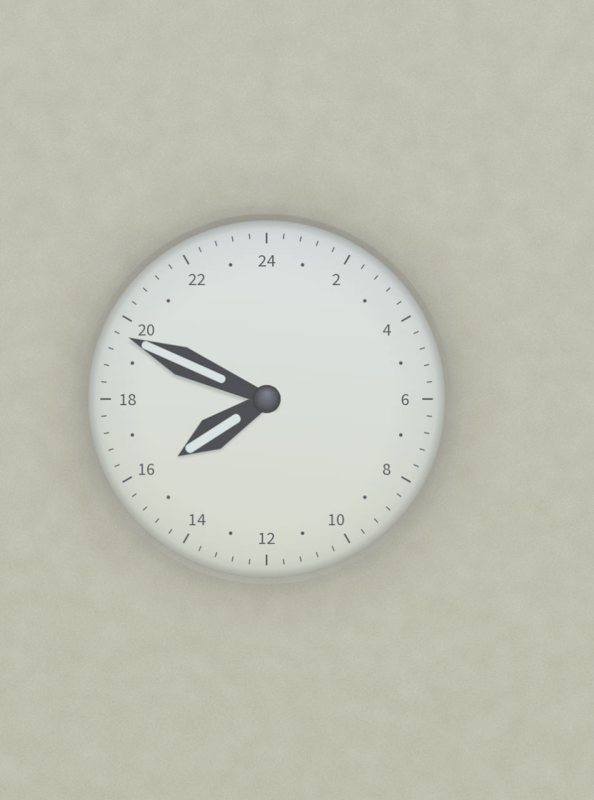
15:49
